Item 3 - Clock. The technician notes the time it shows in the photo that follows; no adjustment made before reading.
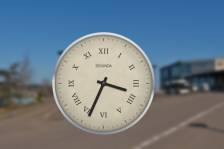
3:34
